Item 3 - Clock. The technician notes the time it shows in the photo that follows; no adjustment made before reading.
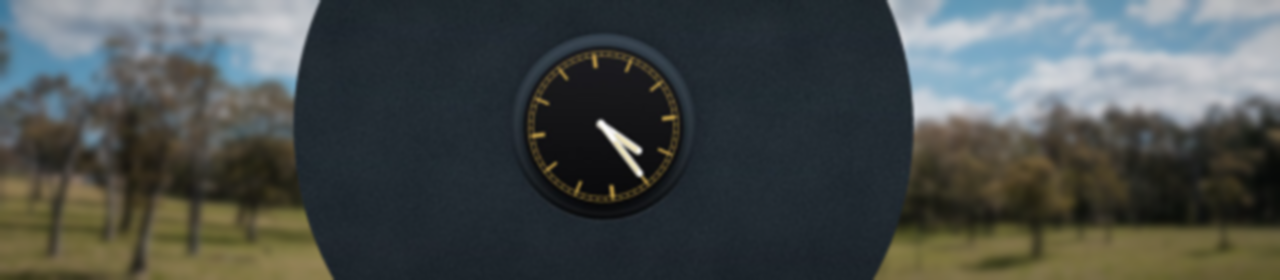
4:25
